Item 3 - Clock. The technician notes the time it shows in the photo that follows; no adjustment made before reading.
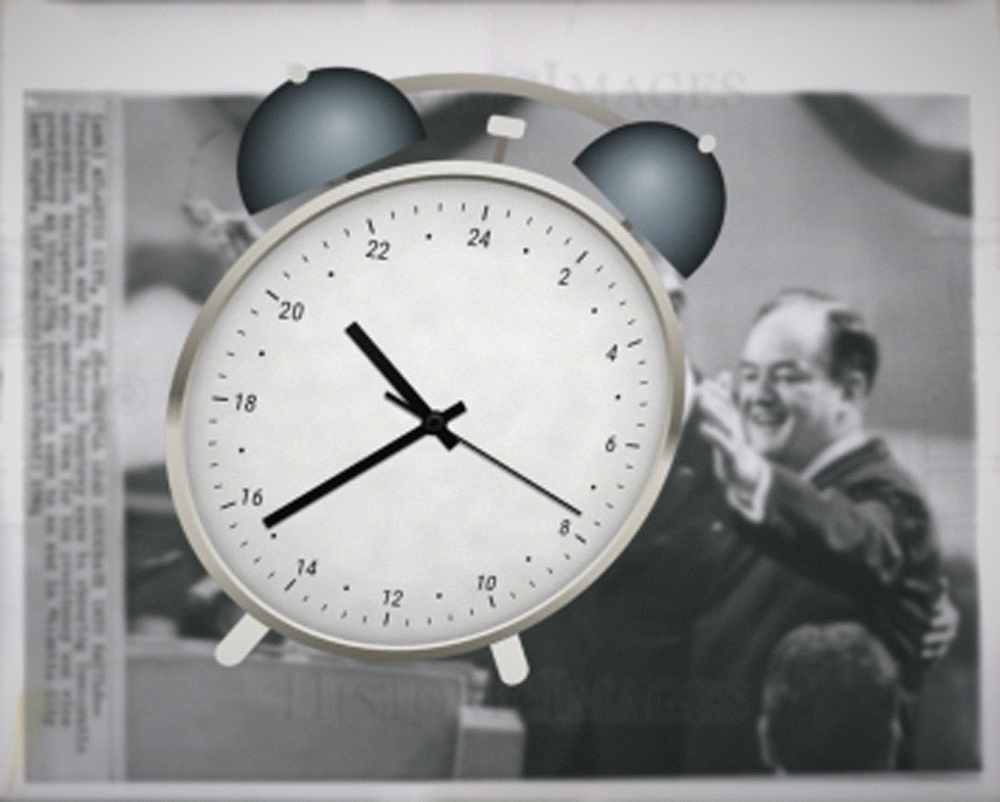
20:38:19
